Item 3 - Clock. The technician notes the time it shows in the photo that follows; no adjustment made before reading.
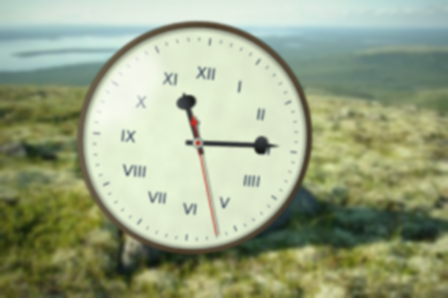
11:14:27
